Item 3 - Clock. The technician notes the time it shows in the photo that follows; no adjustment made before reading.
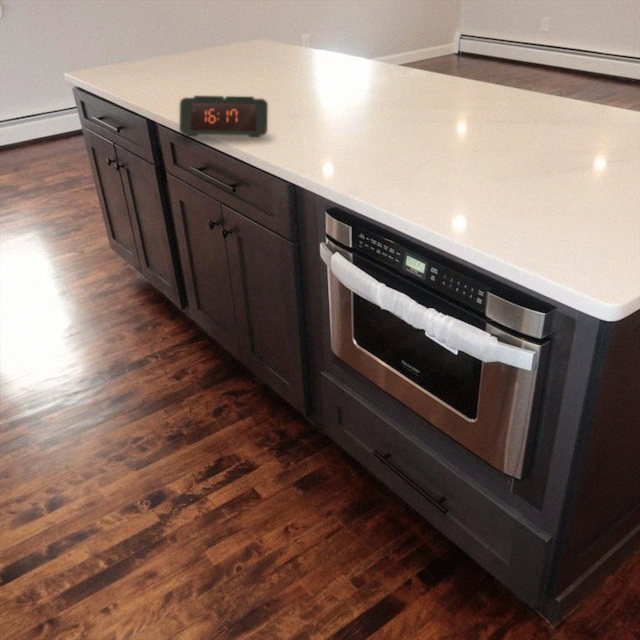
16:17
